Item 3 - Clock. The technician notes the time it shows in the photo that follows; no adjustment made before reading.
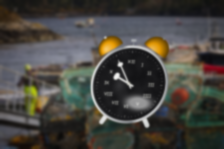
9:55
